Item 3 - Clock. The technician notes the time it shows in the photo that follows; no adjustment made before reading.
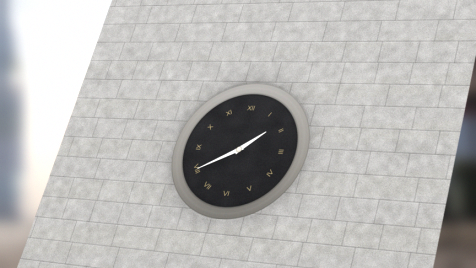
1:40
